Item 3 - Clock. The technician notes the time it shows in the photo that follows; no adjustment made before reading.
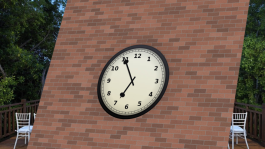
6:55
